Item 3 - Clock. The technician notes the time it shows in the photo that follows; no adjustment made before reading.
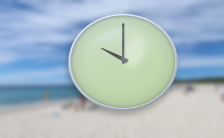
10:00
